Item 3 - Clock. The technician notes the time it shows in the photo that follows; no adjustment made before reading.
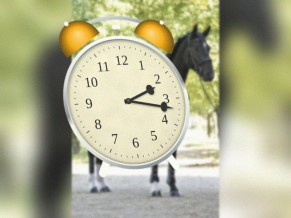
2:17
